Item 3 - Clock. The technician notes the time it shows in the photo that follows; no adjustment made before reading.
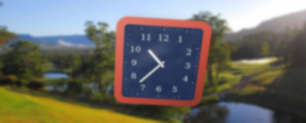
10:37
